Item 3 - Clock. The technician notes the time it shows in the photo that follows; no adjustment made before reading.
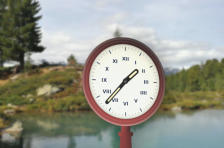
1:37
